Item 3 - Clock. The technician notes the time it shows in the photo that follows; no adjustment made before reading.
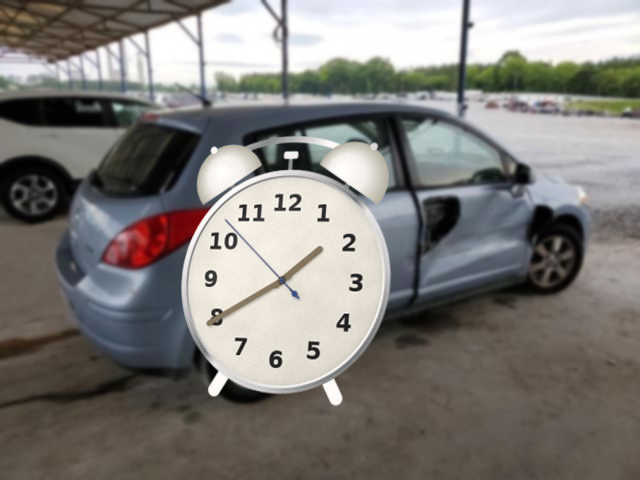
1:39:52
